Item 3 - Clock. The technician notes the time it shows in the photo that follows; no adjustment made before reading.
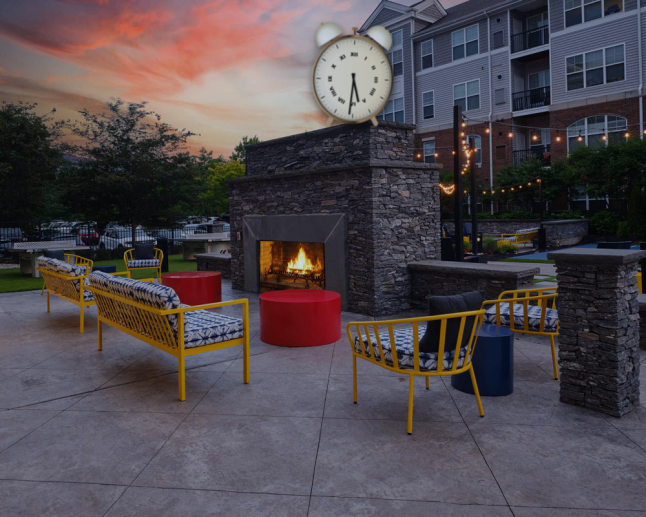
5:31
